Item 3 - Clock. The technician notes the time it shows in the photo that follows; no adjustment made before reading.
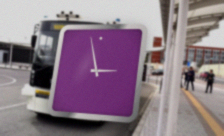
2:57
